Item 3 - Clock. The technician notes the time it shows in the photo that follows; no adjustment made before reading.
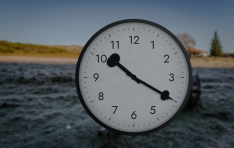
10:20
